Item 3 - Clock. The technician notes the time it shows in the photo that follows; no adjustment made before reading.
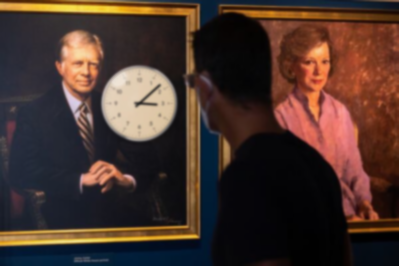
3:08
